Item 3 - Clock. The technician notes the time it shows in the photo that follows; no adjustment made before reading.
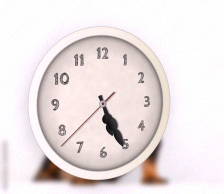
5:25:38
